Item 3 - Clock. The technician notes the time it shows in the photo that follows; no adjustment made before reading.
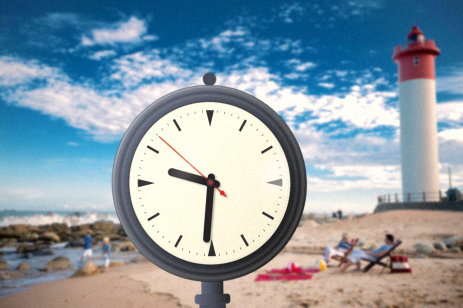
9:30:52
